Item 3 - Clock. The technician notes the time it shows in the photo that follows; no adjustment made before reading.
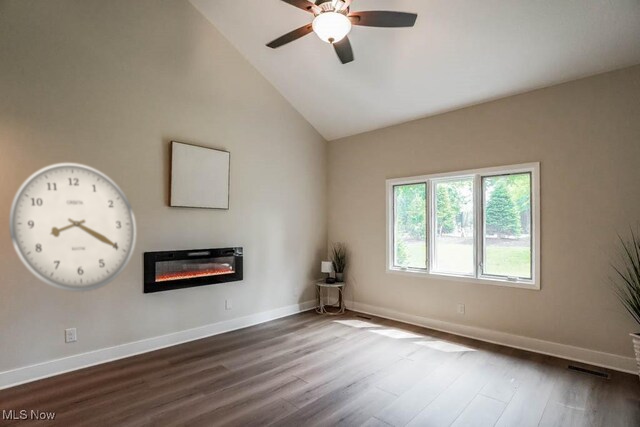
8:20
